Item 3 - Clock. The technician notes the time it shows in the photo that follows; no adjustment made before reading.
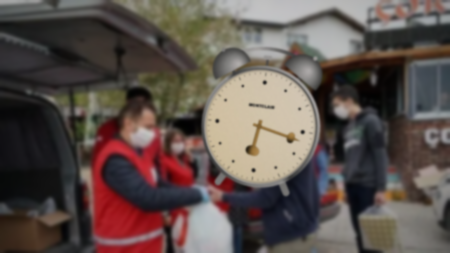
6:17
